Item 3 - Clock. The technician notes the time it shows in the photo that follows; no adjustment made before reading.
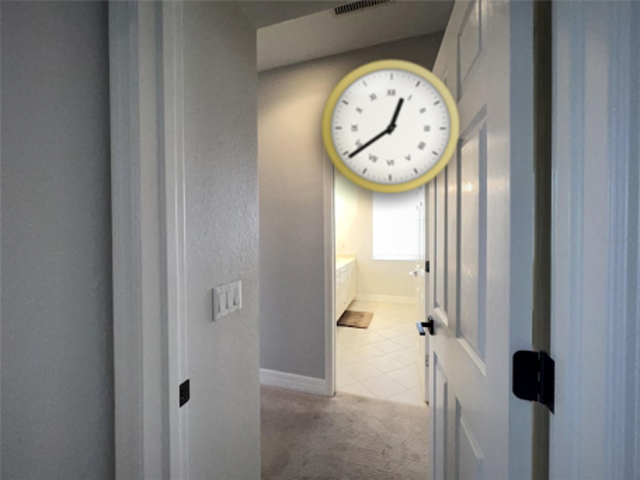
12:39
